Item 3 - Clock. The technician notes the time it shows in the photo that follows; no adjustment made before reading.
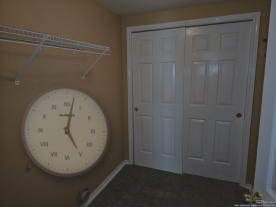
5:02
